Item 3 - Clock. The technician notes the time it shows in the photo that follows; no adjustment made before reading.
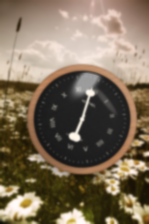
5:59
